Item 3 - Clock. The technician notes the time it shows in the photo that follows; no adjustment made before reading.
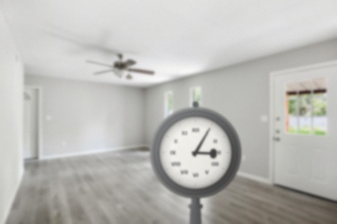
3:05
